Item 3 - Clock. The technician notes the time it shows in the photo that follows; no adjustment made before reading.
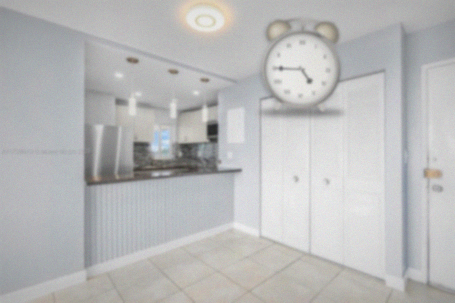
4:45
